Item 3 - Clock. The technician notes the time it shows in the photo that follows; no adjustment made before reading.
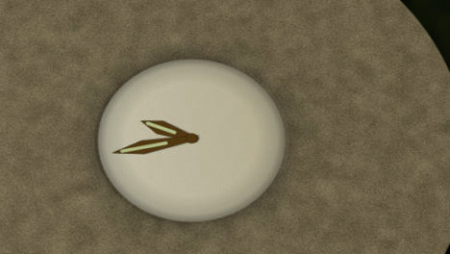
9:43
